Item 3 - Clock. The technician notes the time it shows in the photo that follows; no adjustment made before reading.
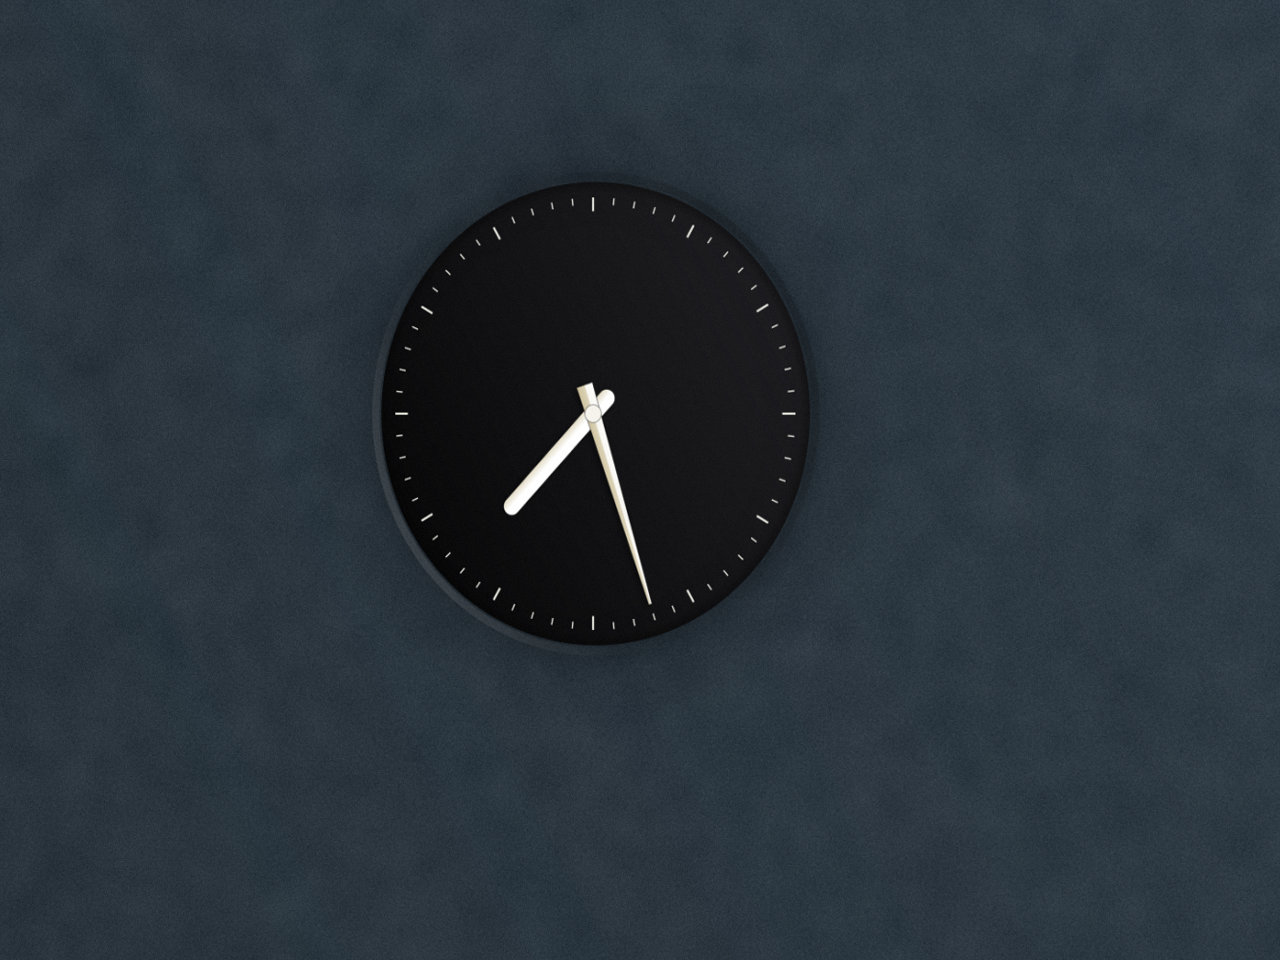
7:27
